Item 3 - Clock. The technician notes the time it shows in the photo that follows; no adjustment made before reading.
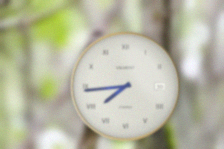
7:44
